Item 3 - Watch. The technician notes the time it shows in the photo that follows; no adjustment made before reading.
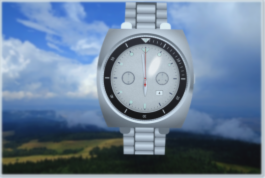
5:59
